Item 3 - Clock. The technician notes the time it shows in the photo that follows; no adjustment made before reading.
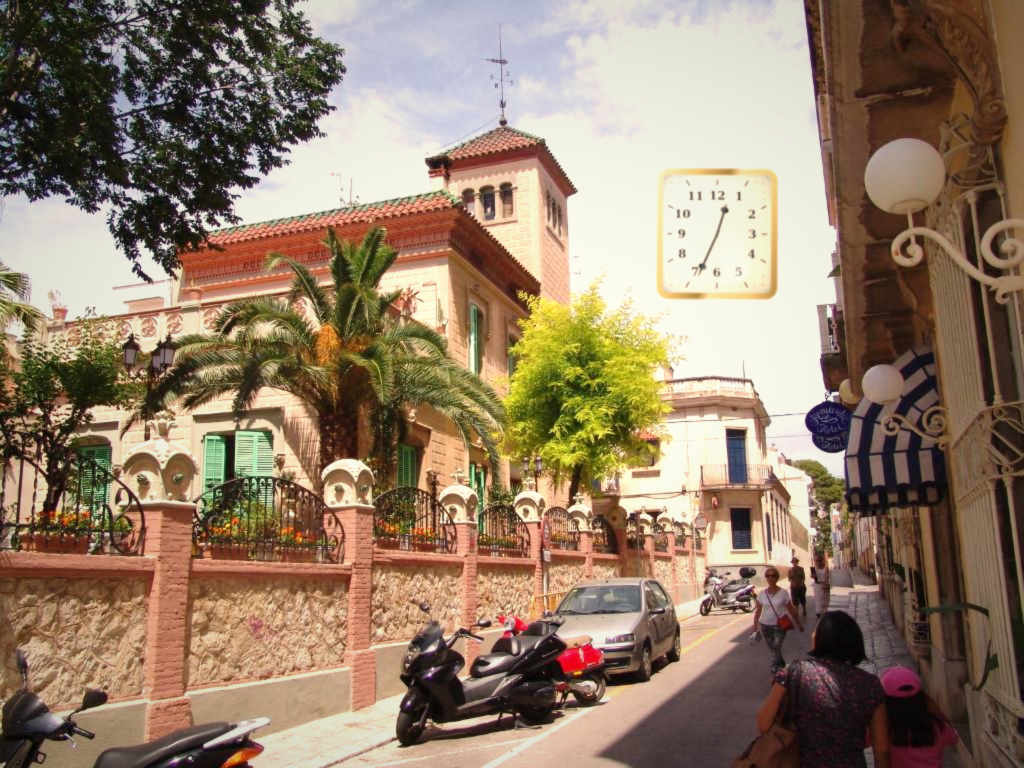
12:34
